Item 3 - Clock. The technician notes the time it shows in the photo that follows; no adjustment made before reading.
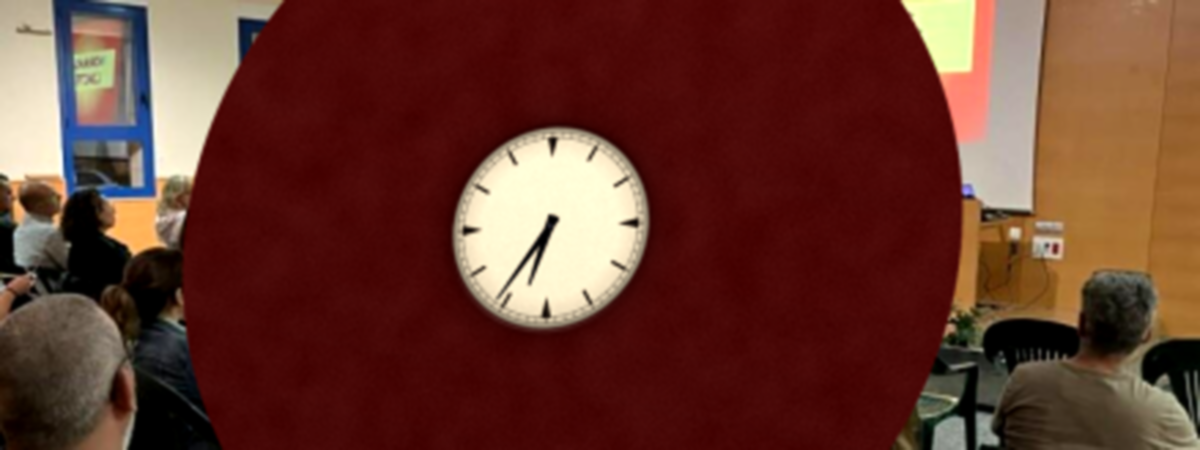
6:36
